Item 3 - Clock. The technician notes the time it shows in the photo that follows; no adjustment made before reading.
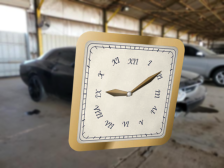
9:09
